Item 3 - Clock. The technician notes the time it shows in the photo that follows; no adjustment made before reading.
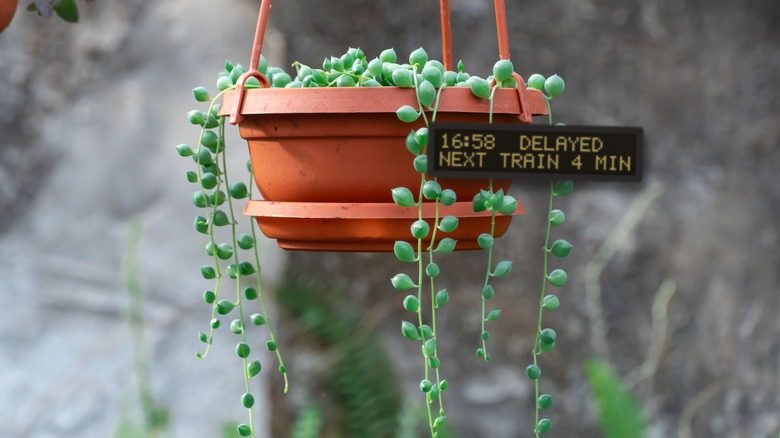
16:58
